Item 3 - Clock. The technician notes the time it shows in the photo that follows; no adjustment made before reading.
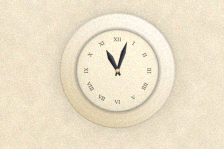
11:03
